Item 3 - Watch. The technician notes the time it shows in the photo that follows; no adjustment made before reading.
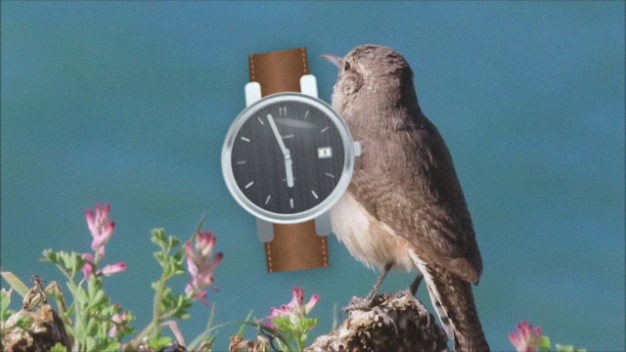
5:57
